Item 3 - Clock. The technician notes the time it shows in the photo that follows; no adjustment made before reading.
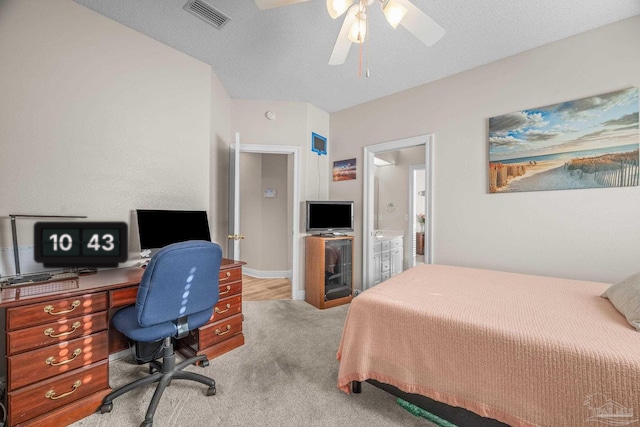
10:43
